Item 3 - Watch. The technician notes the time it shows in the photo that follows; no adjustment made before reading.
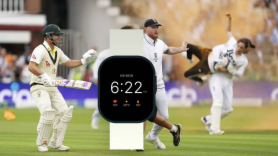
6:22
